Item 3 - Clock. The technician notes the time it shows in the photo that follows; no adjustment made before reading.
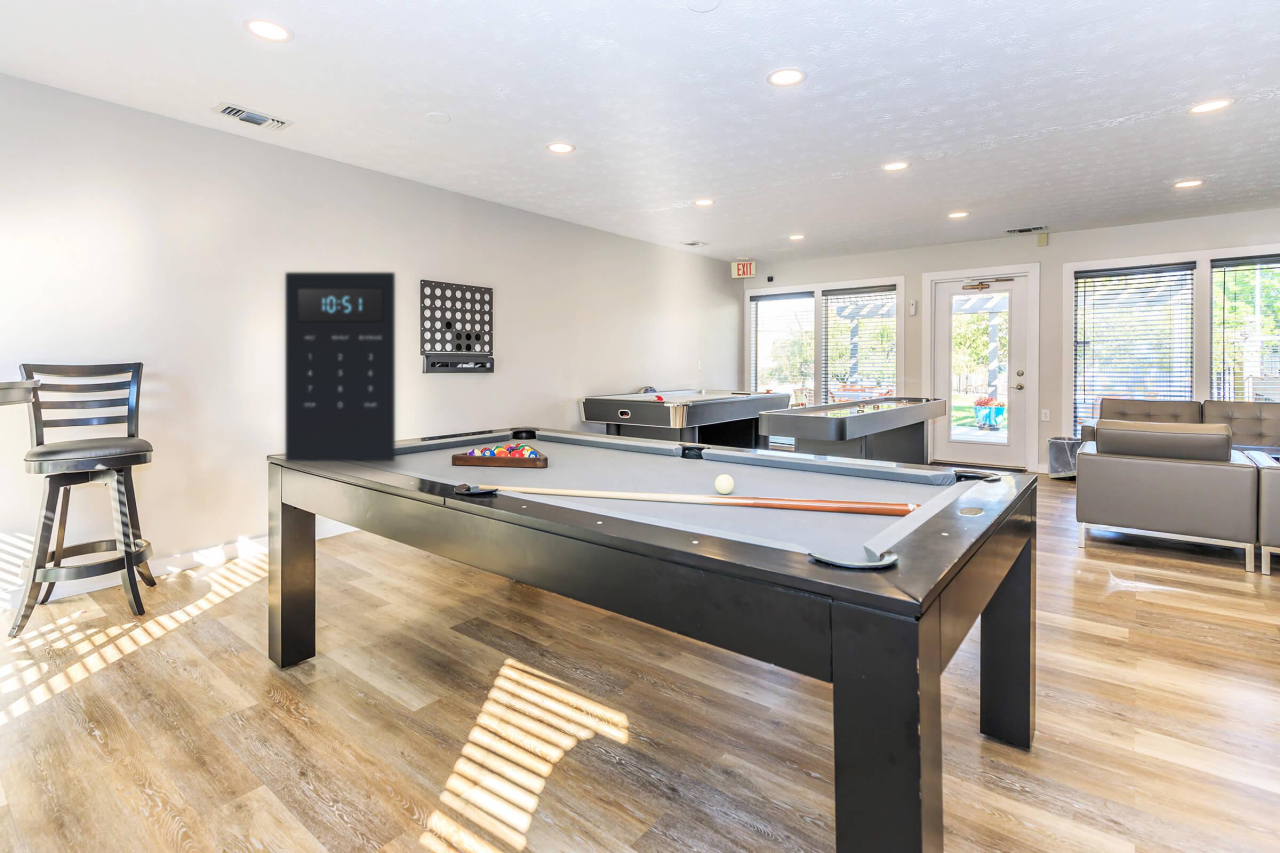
10:51
